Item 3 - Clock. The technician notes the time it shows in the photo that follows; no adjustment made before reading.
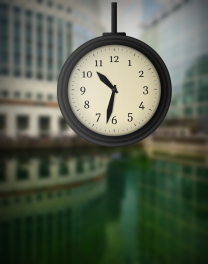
10:32
